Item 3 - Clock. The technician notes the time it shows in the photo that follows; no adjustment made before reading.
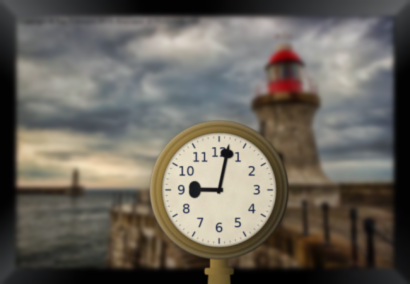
9:02
